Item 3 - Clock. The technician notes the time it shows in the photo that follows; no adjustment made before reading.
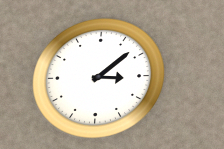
3:08
